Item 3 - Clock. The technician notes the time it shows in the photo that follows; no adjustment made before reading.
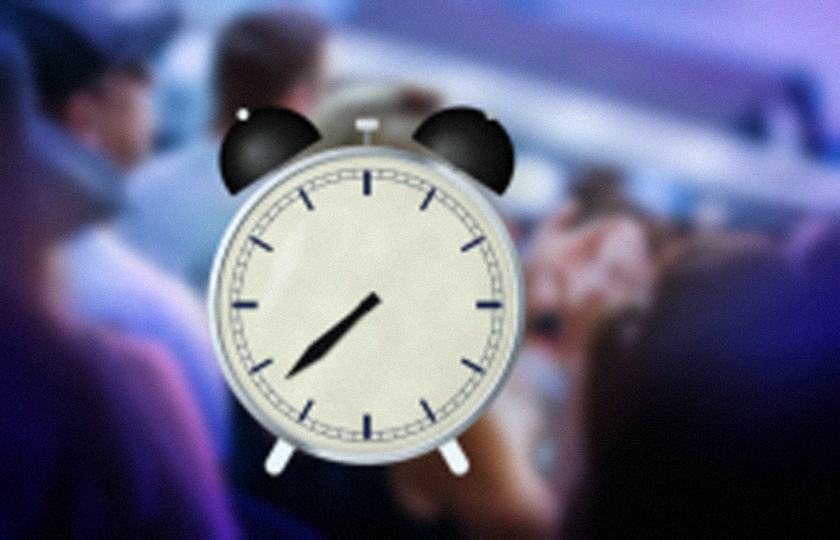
7:38
